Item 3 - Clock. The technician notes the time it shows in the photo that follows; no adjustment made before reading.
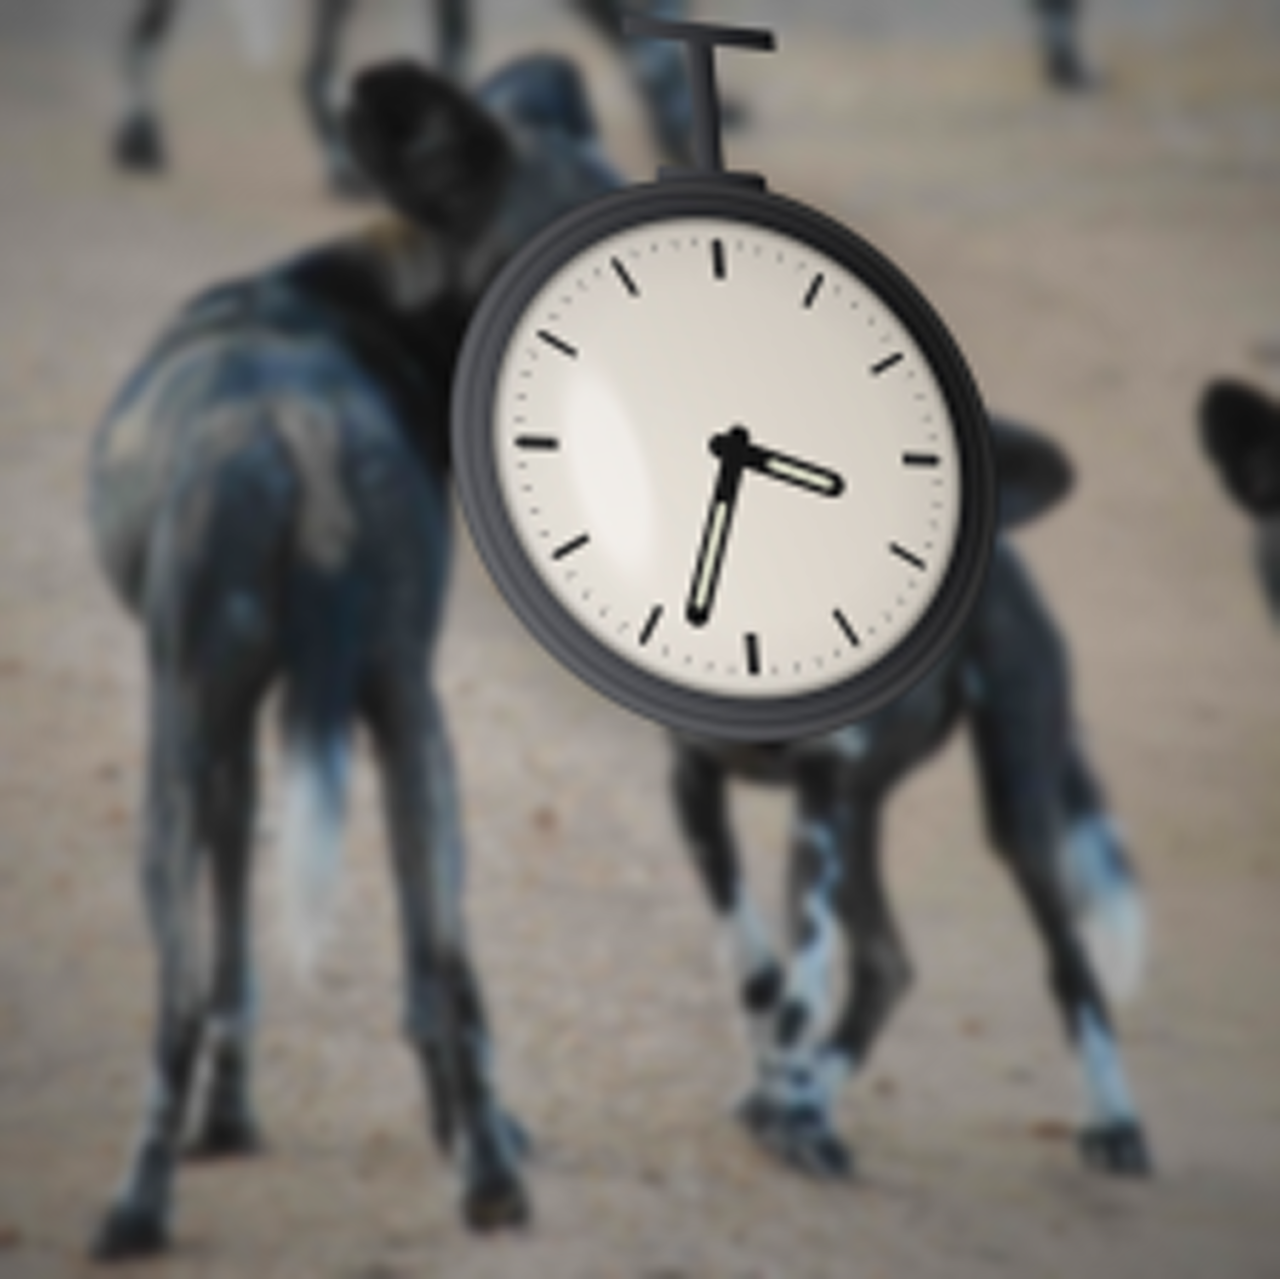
3:33
